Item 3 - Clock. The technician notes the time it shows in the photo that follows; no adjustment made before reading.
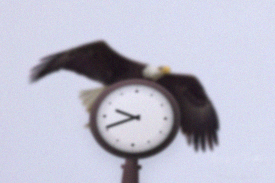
9:41
